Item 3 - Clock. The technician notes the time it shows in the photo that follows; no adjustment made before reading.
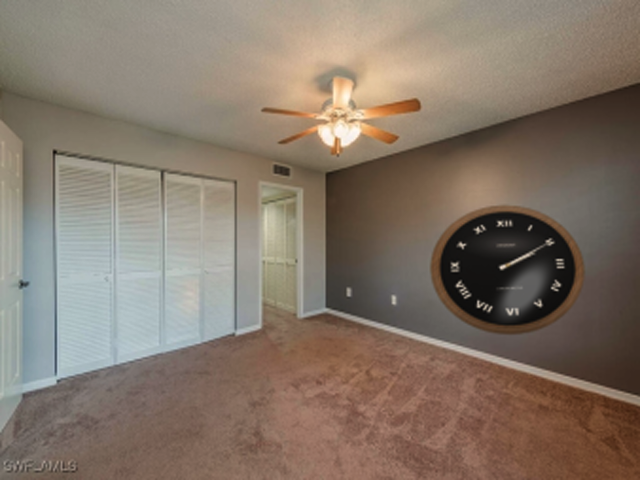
2:10
